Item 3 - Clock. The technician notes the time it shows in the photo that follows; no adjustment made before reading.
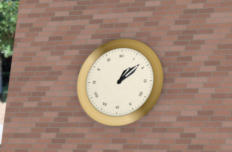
1:08
